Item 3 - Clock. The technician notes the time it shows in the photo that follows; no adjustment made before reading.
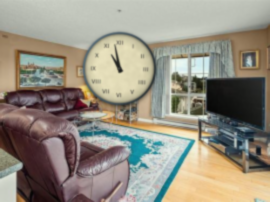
10:58
